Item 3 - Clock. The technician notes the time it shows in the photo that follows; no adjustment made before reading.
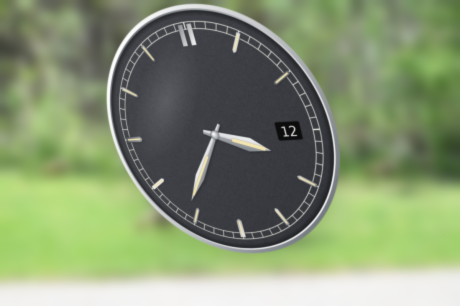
3:36
